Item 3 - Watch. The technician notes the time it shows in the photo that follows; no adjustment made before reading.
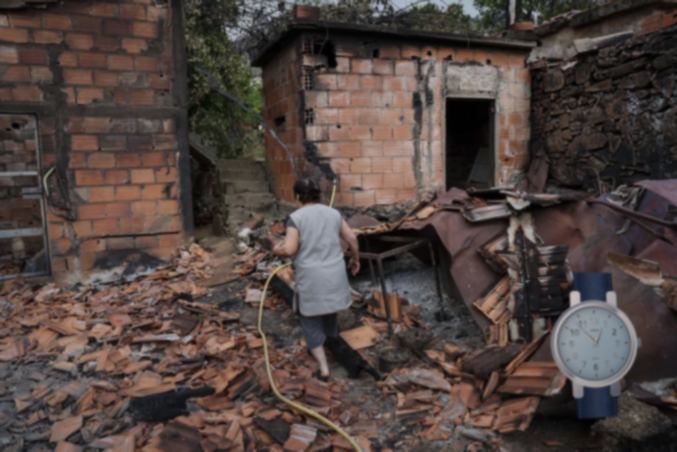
12:53
